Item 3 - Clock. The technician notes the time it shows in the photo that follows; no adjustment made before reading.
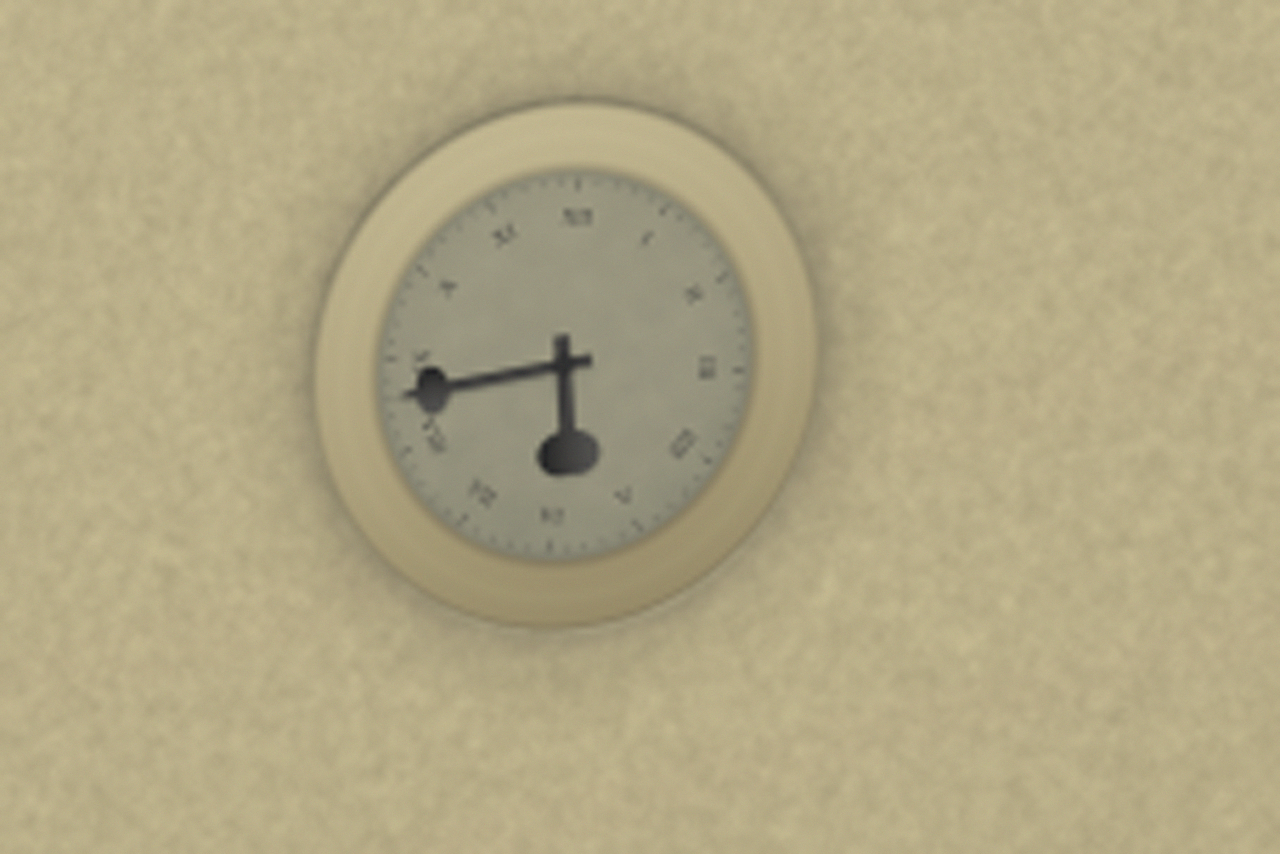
5:43
